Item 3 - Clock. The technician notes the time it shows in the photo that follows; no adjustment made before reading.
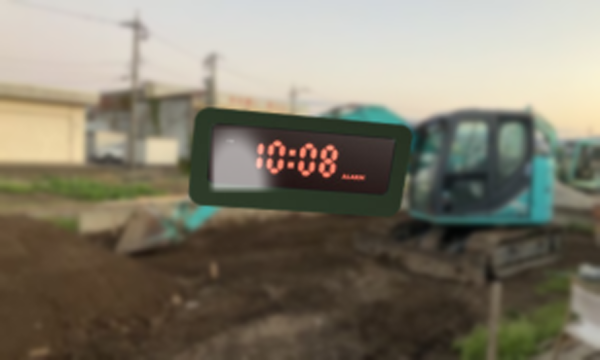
10:08
